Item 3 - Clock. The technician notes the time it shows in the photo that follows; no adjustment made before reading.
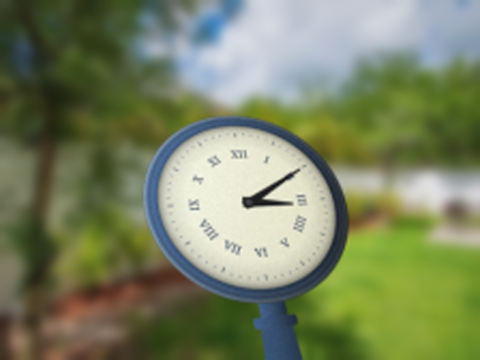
3:10
